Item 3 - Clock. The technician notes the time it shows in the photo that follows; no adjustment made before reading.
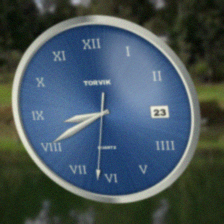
8:40:32
